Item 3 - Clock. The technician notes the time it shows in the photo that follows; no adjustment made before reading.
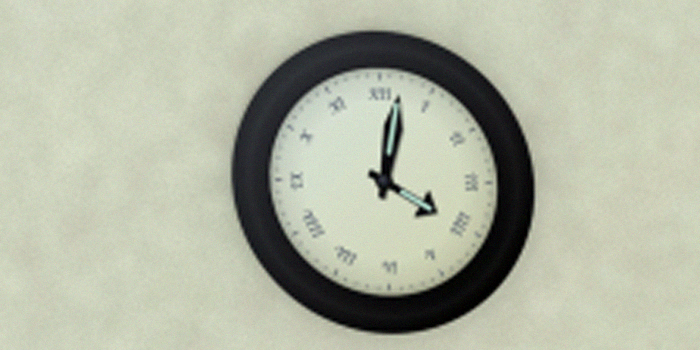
4:02
